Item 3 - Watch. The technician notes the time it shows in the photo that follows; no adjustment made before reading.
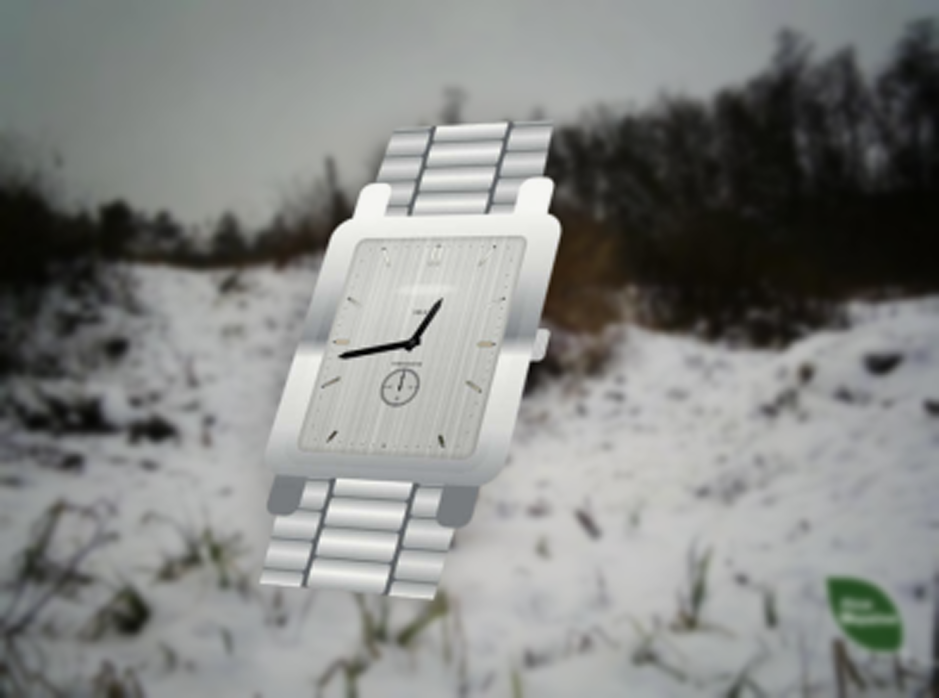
12:43
